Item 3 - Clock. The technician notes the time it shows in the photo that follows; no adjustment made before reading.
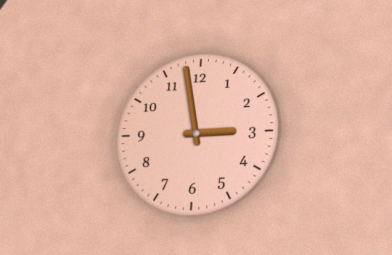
2:58
